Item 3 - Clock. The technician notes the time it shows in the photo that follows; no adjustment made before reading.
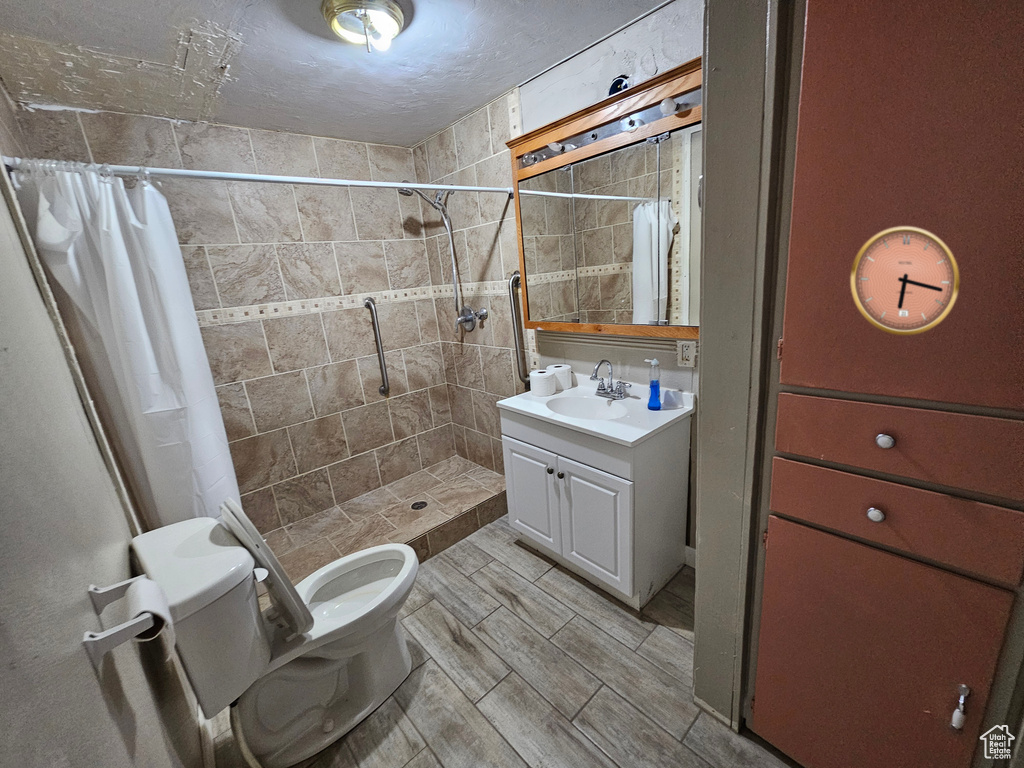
6:17
